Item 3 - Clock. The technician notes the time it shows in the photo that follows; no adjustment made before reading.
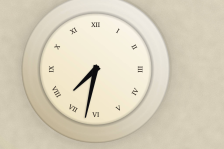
7:32
